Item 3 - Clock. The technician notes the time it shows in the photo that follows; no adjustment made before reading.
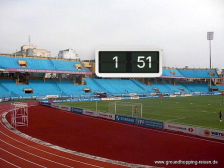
1:51
